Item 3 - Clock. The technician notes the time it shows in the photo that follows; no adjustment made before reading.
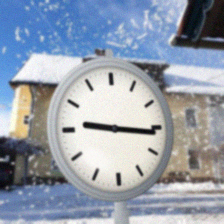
9:16
